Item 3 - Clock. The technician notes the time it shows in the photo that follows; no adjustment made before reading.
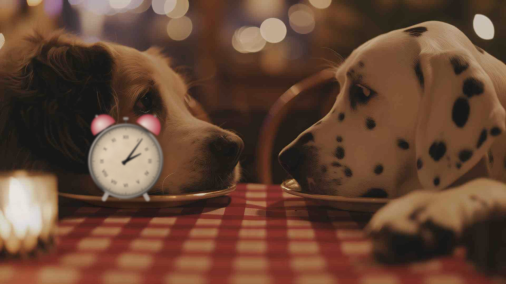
2:06
